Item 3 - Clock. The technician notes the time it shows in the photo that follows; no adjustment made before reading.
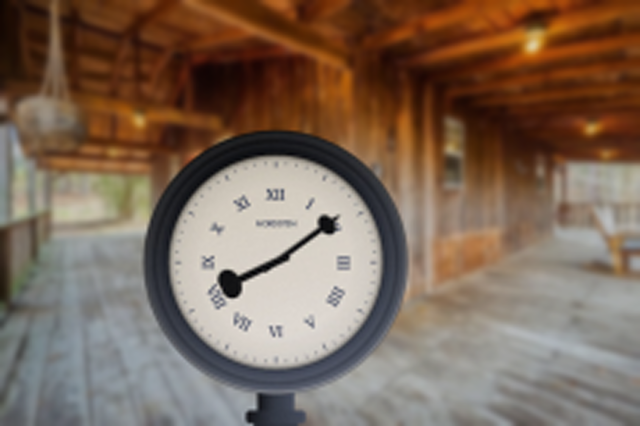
8:09
